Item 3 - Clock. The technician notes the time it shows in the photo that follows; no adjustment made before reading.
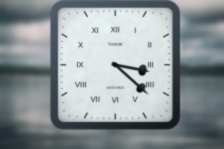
3:22
